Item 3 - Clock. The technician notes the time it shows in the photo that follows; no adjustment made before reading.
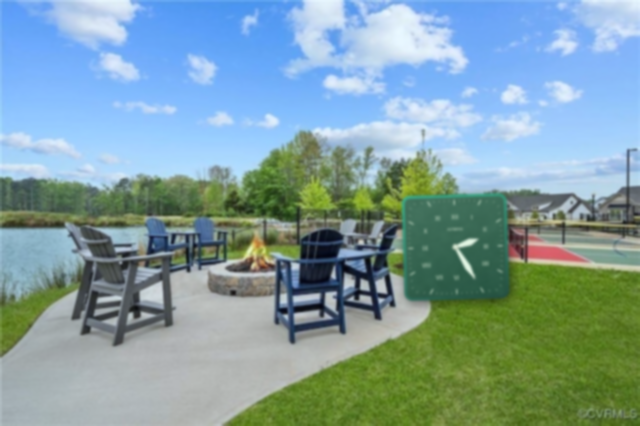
2:25
